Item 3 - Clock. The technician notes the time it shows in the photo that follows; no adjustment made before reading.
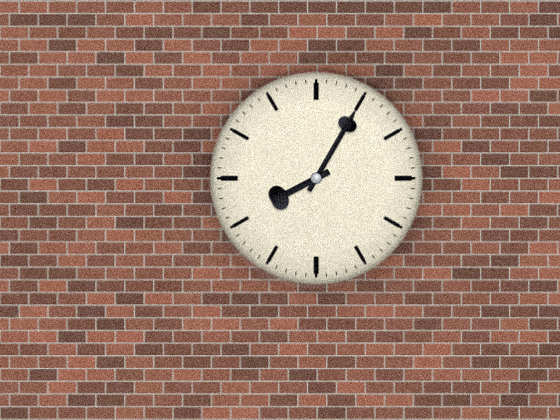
8:05
